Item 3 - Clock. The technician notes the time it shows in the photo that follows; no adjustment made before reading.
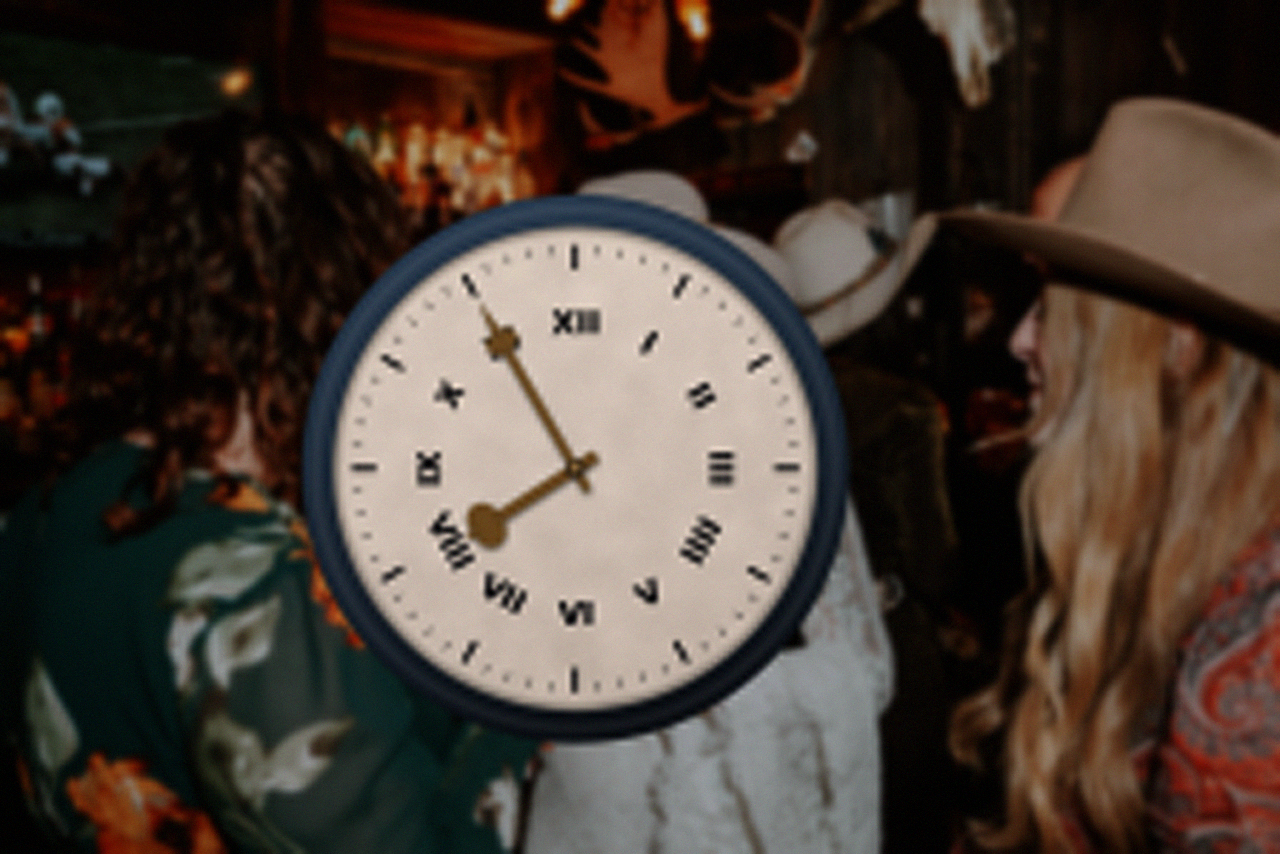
7:55
